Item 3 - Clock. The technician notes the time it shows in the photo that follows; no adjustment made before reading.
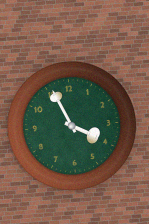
3:56
